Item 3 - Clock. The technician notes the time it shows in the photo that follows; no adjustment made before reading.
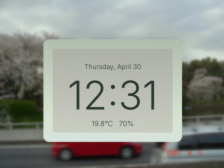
12:31
